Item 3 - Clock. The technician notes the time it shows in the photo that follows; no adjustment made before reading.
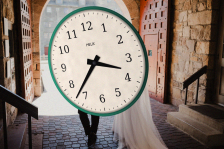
3:37
